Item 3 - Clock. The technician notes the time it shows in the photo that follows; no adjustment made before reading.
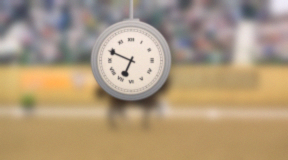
6:49
